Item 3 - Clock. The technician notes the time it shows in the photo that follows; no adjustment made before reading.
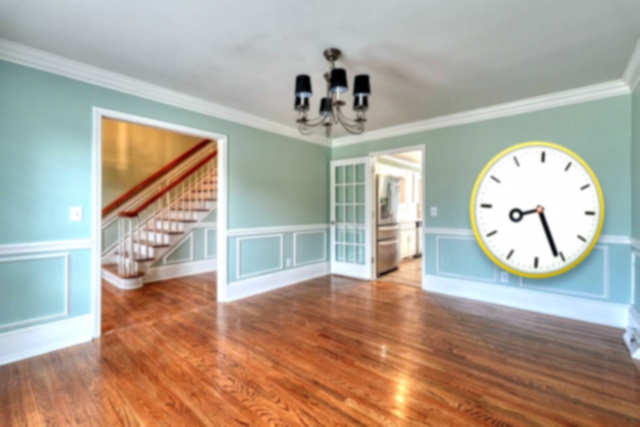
8:26
